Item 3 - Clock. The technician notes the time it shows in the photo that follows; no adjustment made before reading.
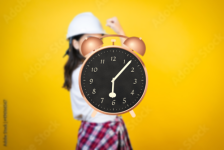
6:07
